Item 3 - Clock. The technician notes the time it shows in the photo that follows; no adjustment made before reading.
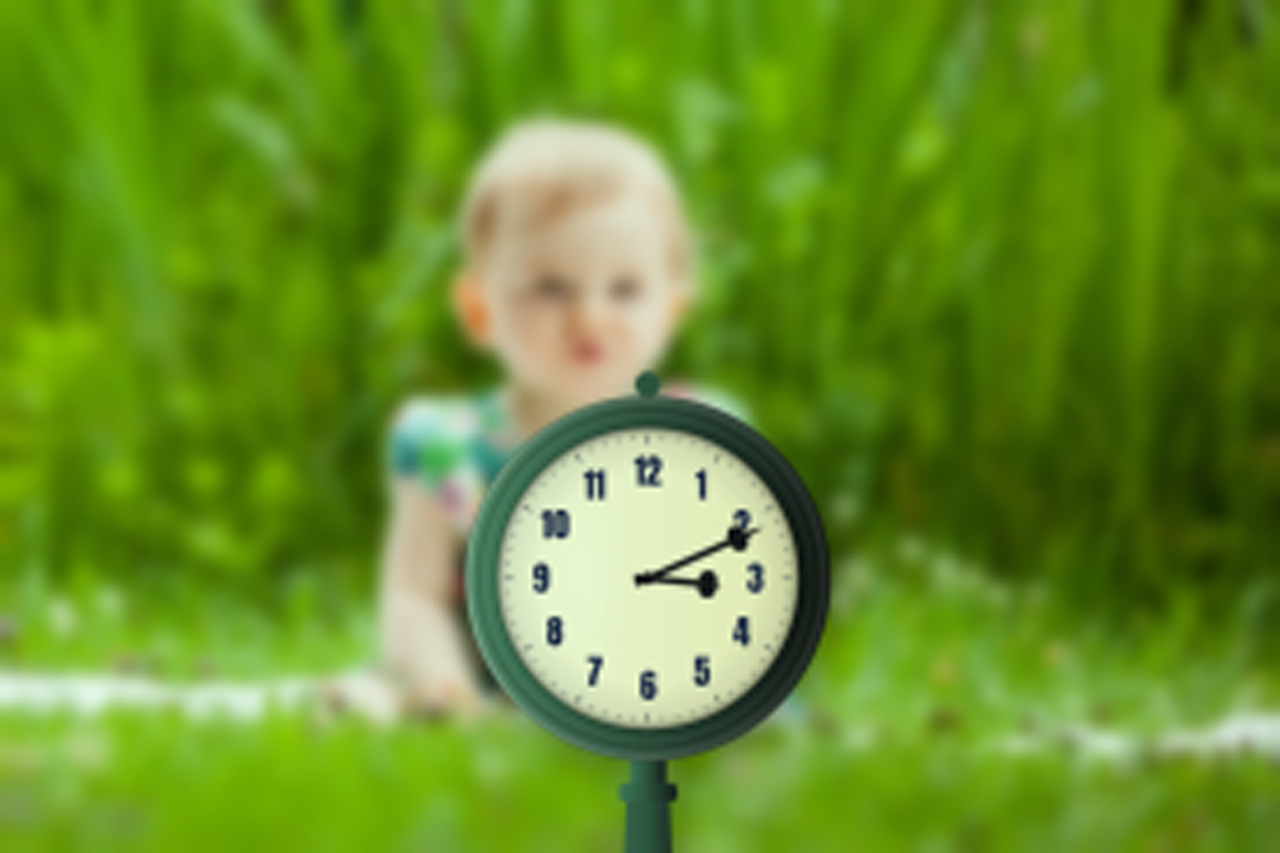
3:11
